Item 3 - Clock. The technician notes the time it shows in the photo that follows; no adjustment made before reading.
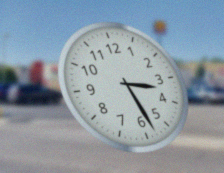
3:28
